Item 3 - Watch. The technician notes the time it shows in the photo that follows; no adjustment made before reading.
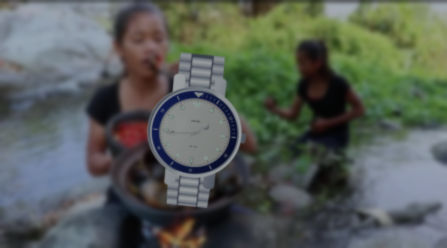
1:44
